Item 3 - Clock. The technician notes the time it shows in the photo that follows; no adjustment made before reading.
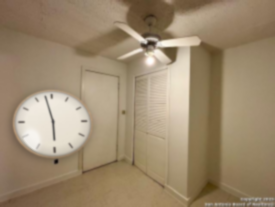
5:58
